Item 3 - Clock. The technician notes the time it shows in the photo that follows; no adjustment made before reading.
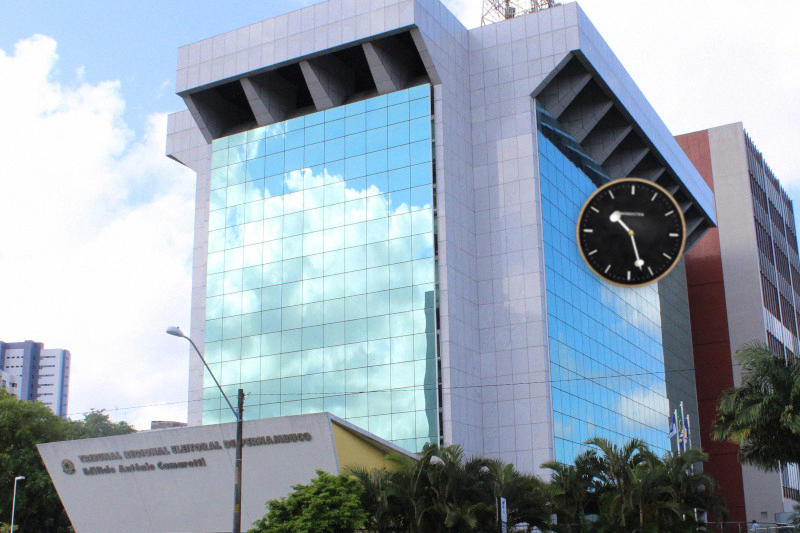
10:27
